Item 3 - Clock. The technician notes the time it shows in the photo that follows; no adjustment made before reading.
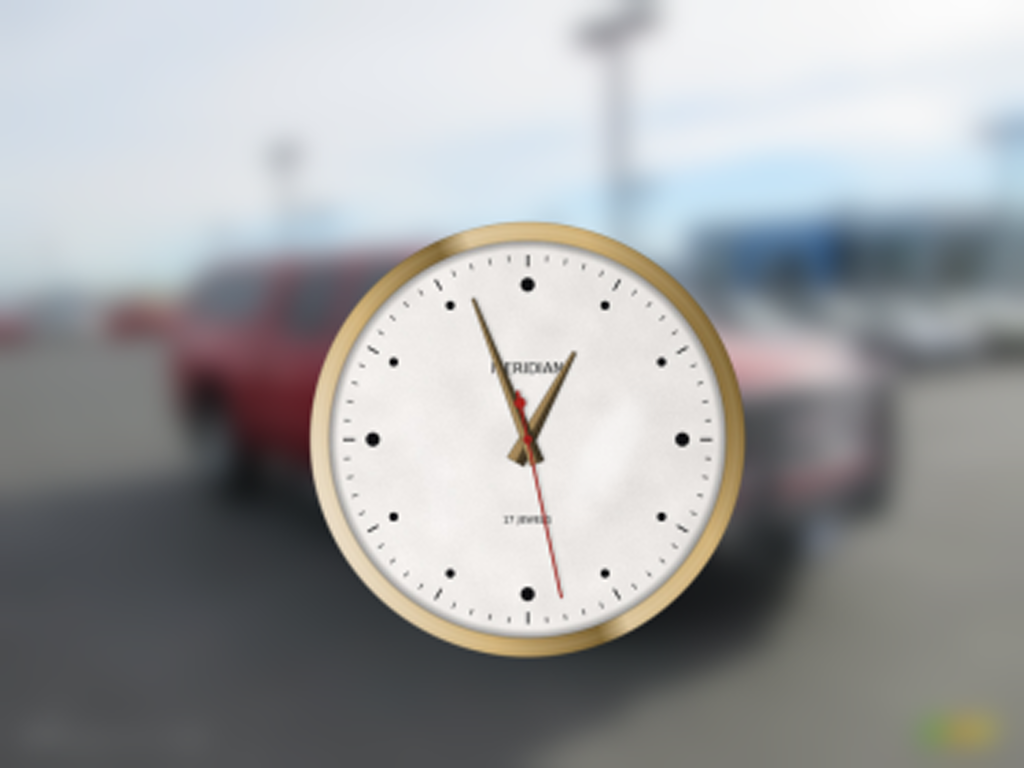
12:56:28
